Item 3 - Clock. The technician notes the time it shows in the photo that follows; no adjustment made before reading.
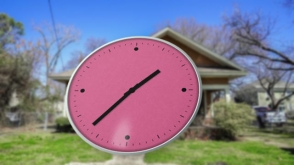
1:37
